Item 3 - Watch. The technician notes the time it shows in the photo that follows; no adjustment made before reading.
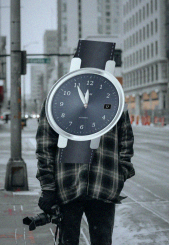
11:55
